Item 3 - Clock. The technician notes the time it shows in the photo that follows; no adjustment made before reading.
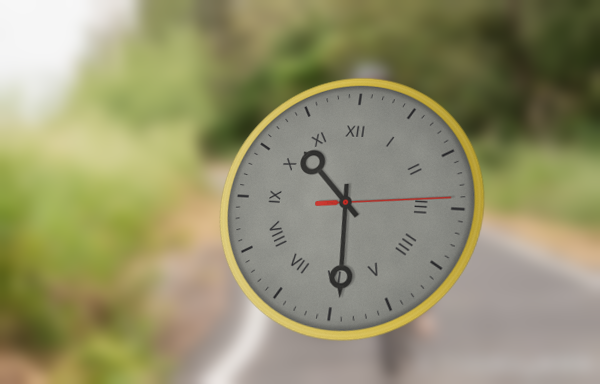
10:29:14
